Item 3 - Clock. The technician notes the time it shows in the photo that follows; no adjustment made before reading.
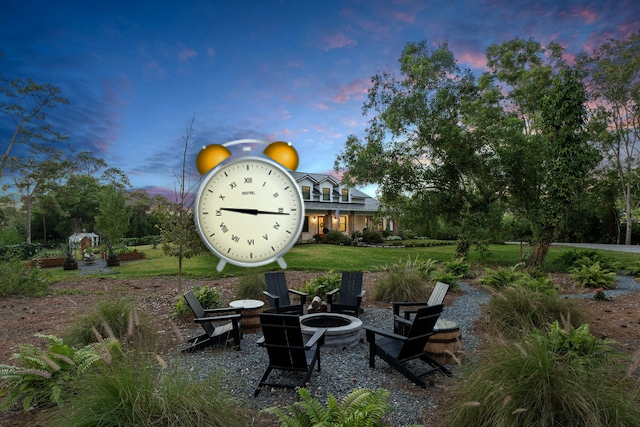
9:16
